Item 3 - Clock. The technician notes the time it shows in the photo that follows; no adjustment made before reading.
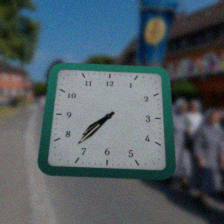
7:37
